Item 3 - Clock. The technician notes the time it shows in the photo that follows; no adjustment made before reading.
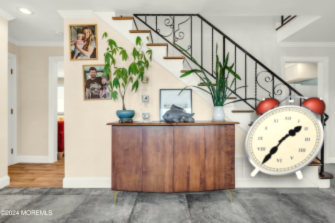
1:35
